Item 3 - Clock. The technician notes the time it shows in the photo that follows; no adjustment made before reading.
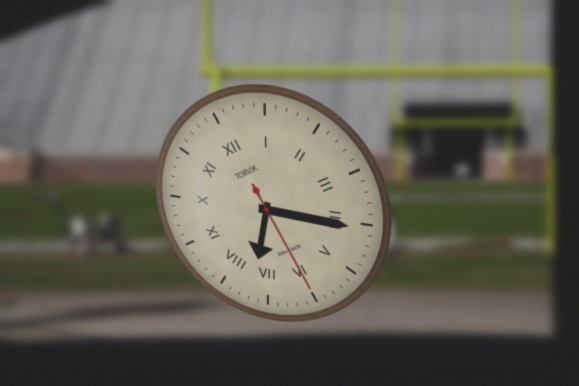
7:20:30
